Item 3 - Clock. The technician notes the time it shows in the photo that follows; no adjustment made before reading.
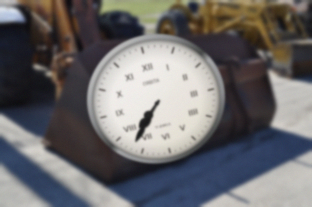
7:37
